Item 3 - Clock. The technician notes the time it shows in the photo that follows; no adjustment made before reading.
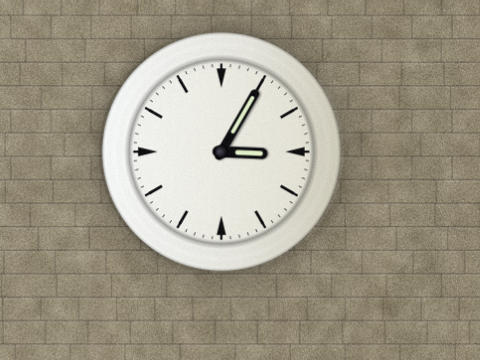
3:05
